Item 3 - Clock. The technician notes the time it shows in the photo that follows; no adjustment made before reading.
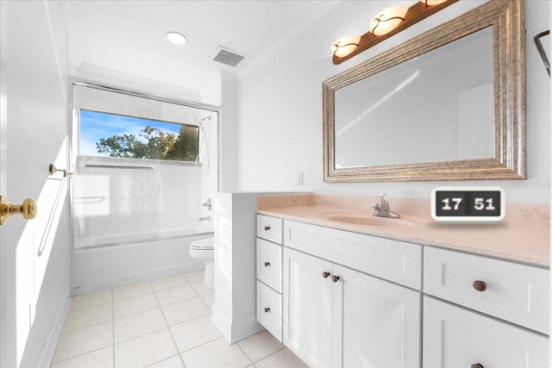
17:51
